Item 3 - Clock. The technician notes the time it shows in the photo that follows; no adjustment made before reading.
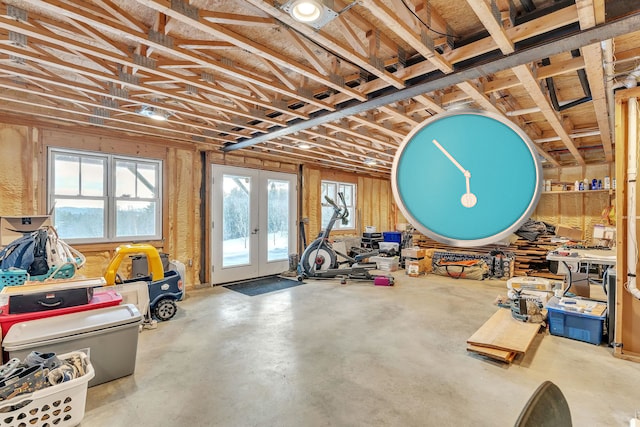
5:53
